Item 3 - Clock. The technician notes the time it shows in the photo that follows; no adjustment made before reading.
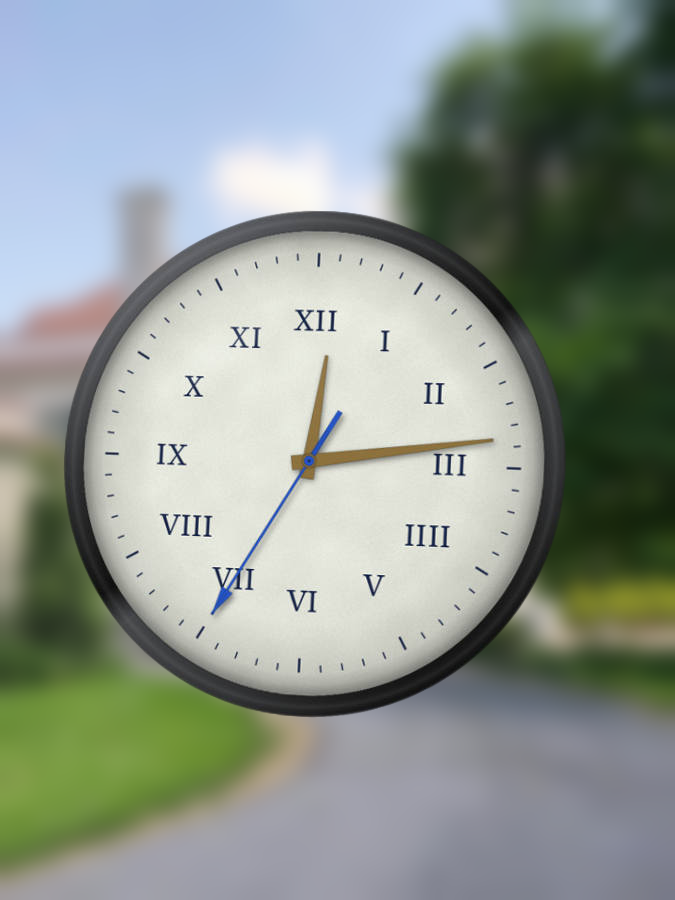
12:13:35
